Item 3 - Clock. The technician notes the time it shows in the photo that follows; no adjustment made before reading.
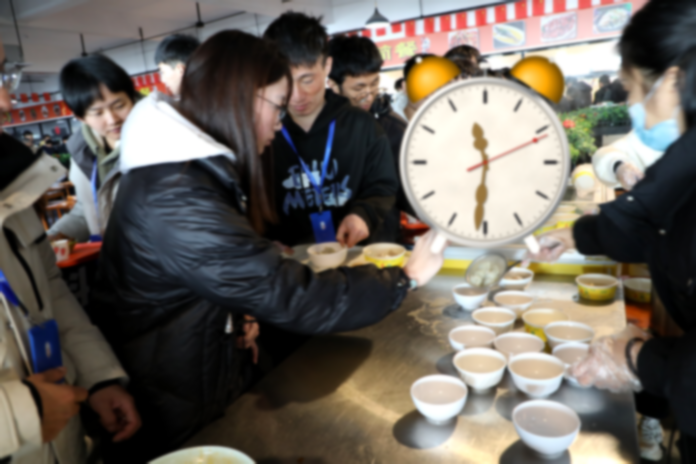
11:31:11
